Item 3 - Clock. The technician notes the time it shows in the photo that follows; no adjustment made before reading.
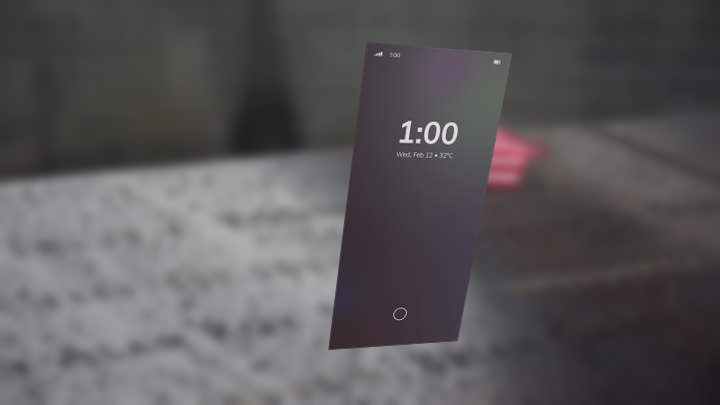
1:00
